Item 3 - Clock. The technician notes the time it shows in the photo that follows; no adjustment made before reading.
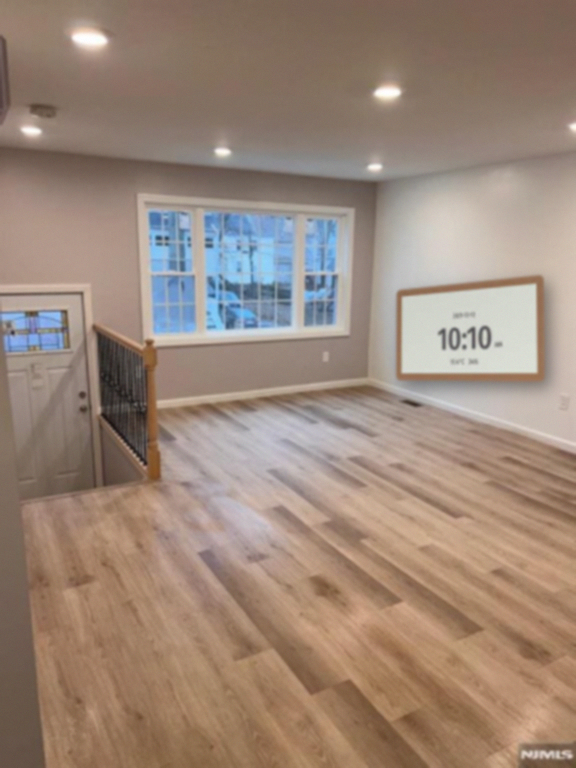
10:10
